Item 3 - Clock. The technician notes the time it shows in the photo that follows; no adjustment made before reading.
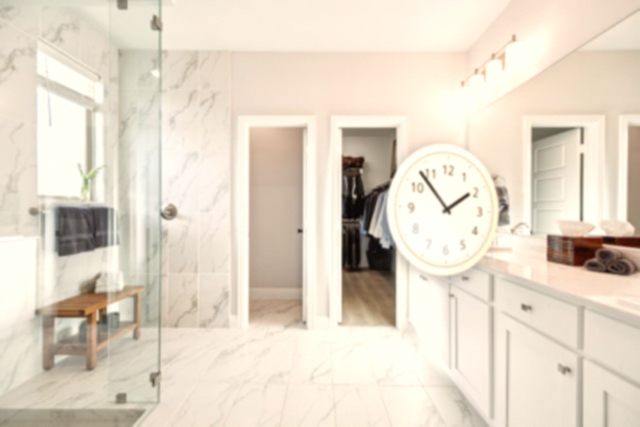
1:53
